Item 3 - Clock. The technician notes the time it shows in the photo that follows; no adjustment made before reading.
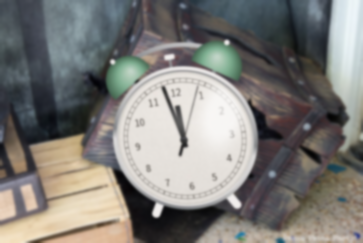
11:58:04
